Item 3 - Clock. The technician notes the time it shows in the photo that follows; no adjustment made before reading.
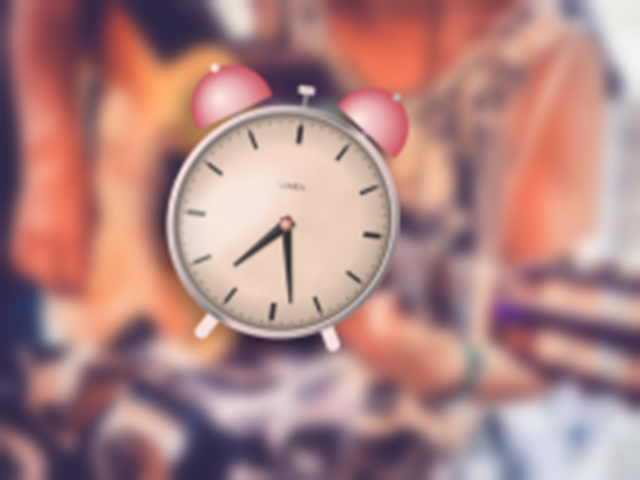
7:28
